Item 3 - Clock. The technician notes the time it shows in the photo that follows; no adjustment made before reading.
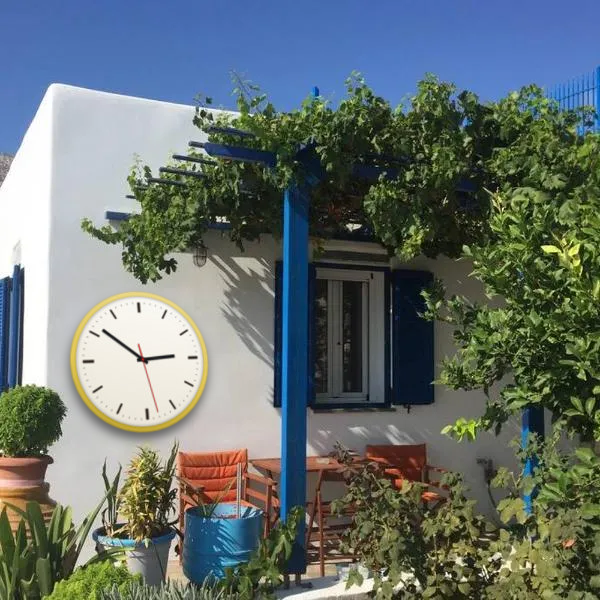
2:51:28
